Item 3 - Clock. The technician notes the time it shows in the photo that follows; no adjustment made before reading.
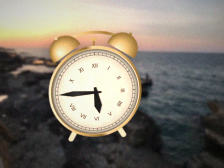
5:45
